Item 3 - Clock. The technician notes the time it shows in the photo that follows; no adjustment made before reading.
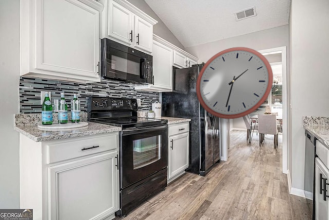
1:31
